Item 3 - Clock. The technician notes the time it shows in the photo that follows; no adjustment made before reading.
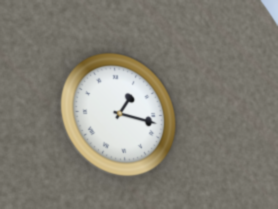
1:17
